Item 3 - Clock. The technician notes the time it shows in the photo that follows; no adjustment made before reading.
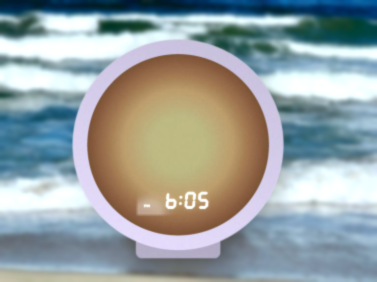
6:05
